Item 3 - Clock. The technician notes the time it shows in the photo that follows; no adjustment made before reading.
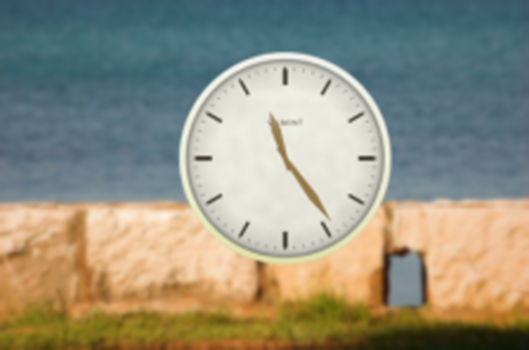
11:24
